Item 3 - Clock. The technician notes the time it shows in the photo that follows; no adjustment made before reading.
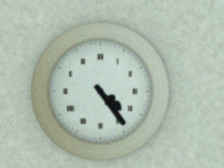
4:24
